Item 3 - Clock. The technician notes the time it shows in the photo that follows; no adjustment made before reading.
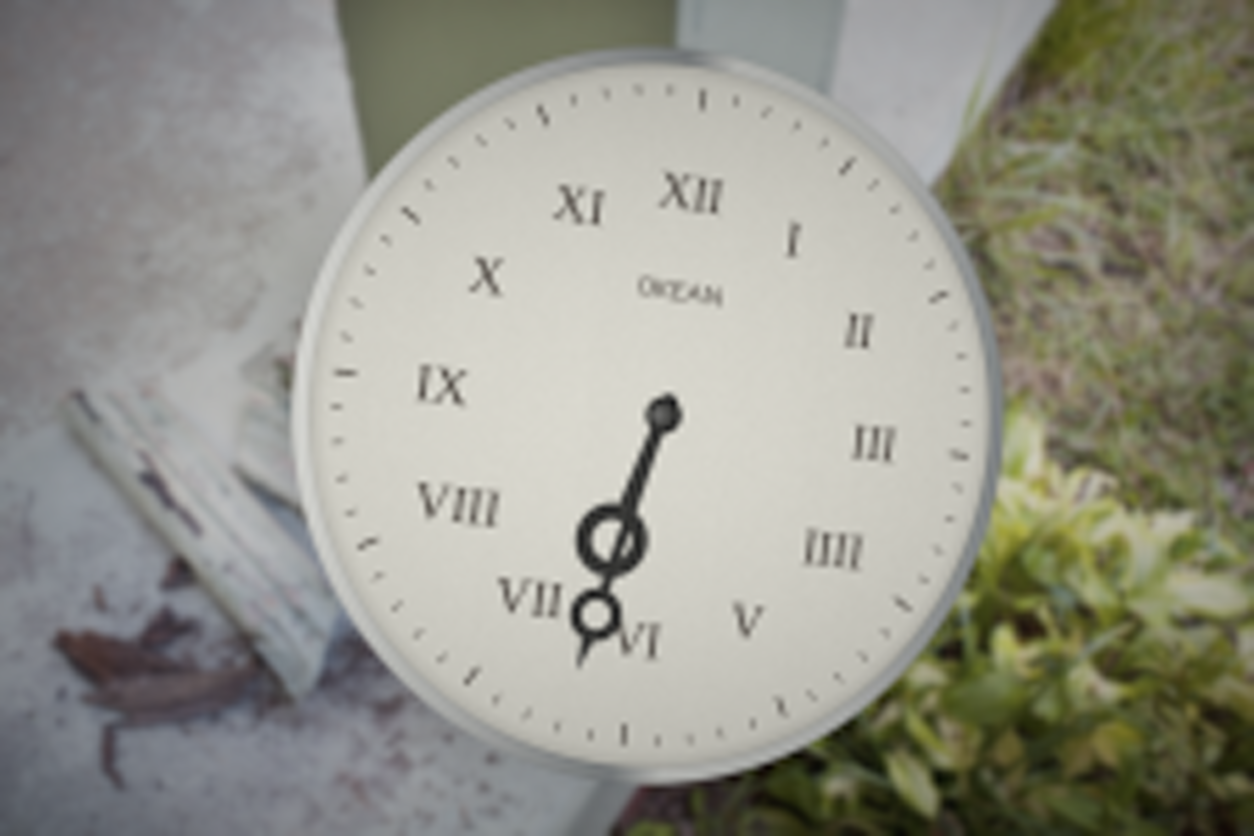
6:32
